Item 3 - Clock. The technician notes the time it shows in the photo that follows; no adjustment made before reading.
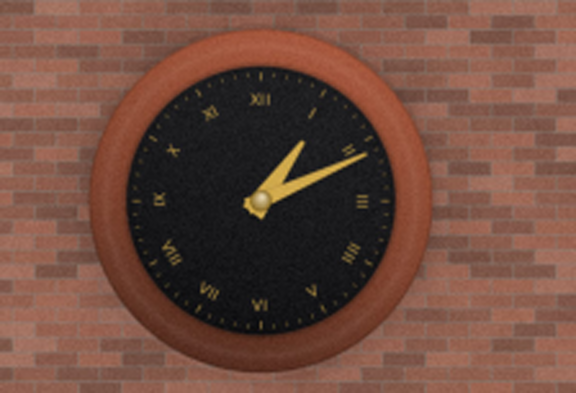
1:11
